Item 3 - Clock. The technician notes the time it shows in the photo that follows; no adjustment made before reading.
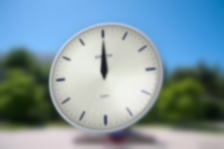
12:00
